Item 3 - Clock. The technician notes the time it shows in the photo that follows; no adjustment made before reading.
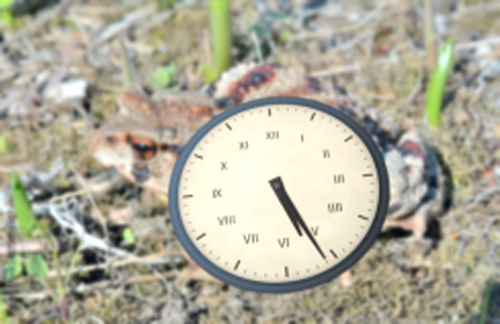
5:26
